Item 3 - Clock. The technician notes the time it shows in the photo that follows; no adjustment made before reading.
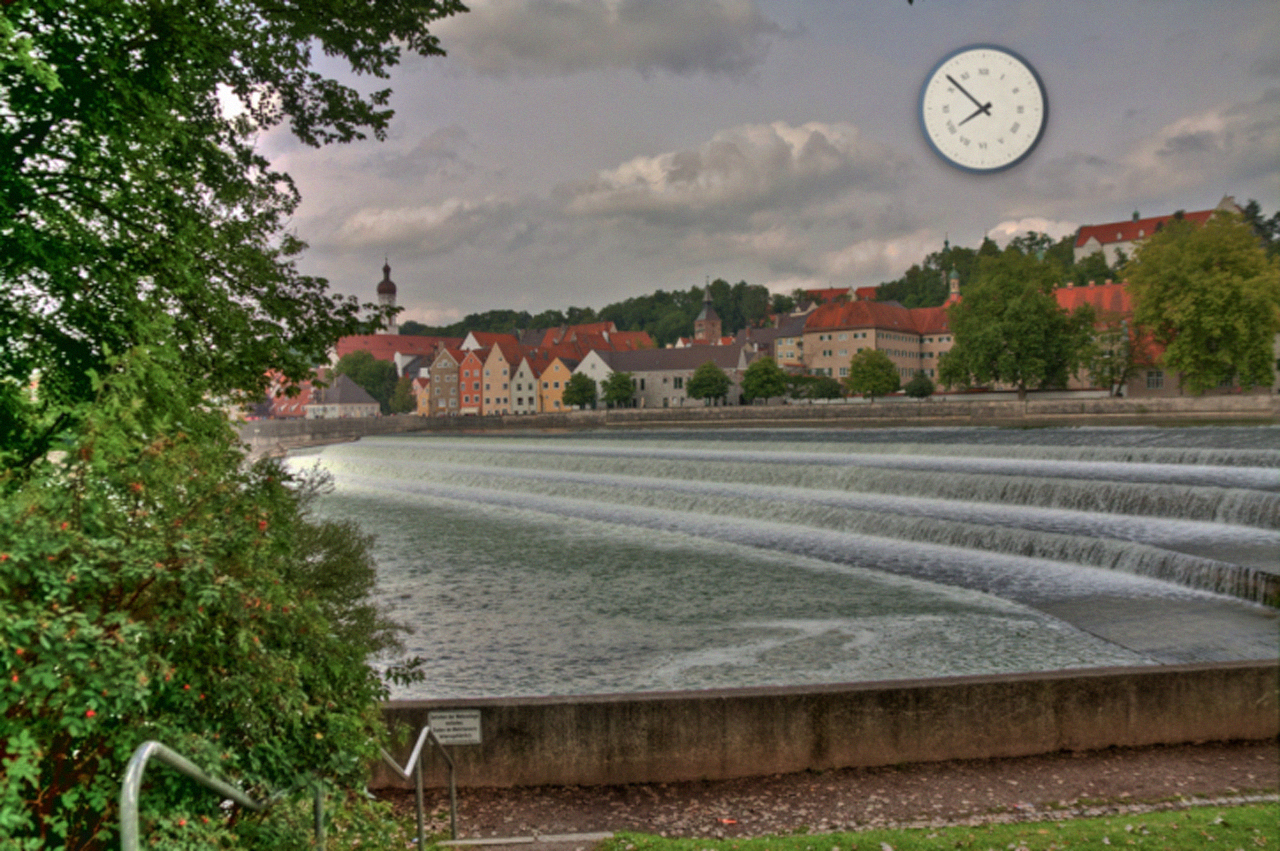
7:52
